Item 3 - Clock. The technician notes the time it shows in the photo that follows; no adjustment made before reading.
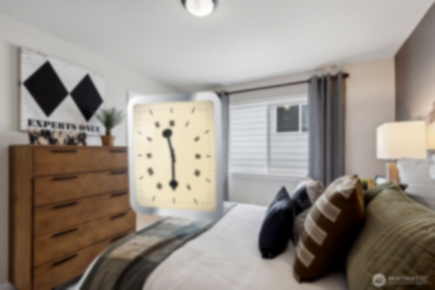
11:30
